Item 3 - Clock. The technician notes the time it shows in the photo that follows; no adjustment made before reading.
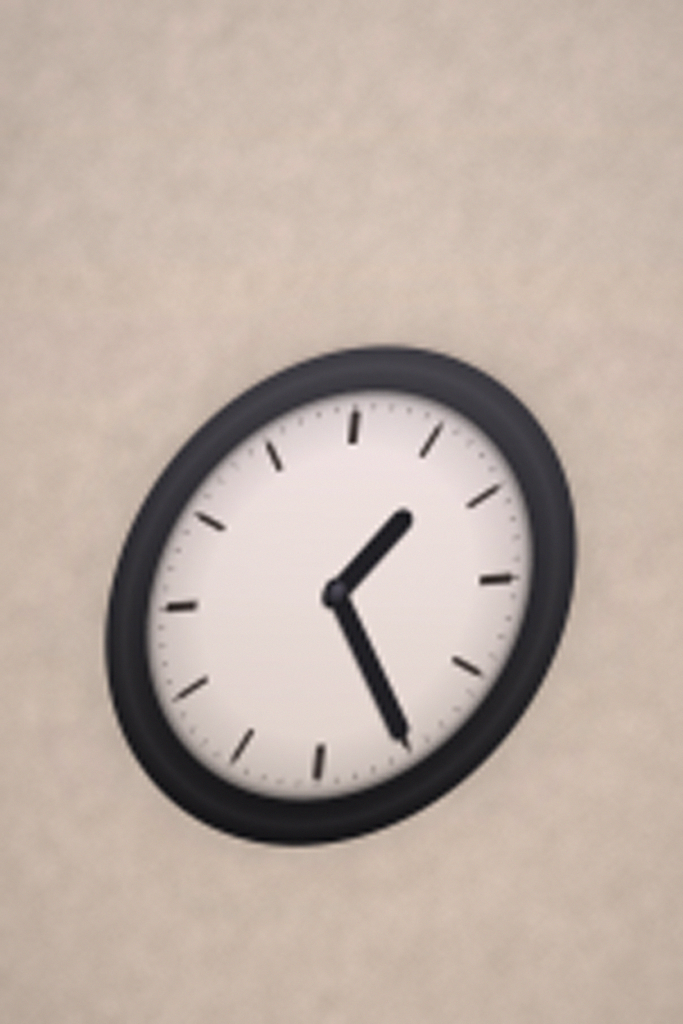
1:25
